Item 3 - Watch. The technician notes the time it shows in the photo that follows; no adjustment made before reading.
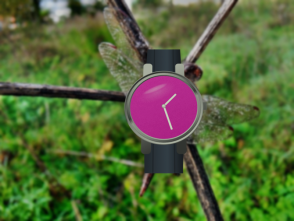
1:27
